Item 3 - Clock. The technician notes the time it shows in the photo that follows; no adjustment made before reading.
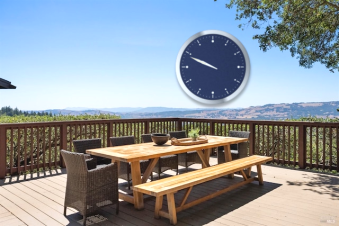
9:49
